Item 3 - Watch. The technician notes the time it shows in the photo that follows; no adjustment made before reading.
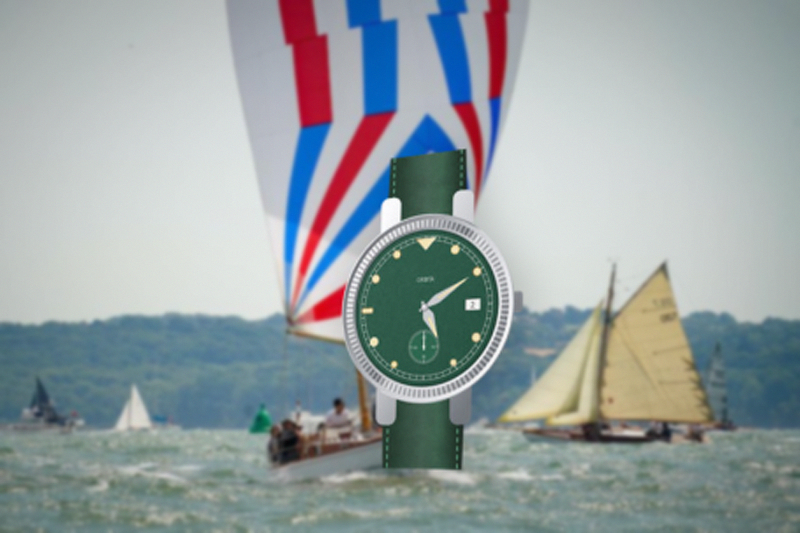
5:10
